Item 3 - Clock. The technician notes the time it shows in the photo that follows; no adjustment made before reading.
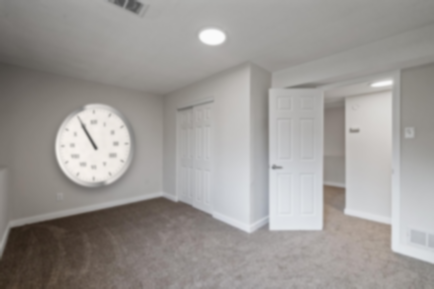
10:55
